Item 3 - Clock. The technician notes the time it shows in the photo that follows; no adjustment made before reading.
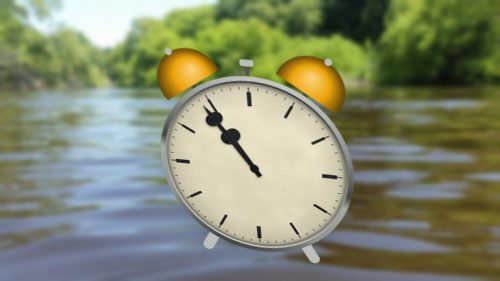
10:54
